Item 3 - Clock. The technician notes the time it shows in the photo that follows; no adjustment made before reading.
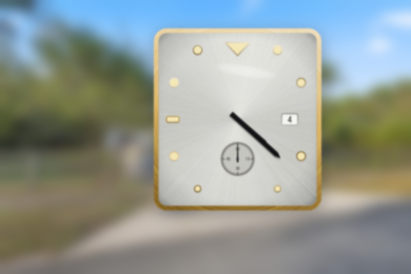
4:22
